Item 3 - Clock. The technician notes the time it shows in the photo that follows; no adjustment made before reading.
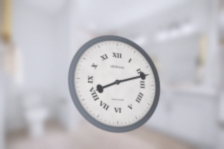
8:12
